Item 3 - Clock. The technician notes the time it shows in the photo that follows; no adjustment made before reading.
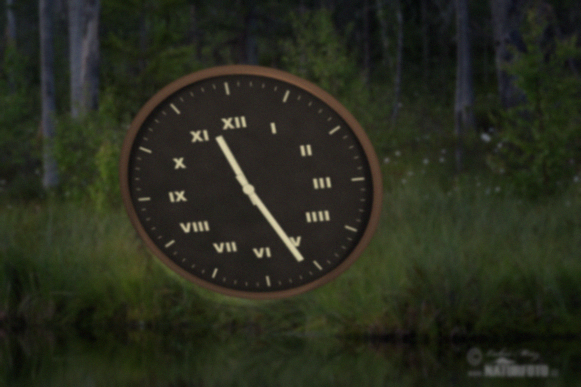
11:26
